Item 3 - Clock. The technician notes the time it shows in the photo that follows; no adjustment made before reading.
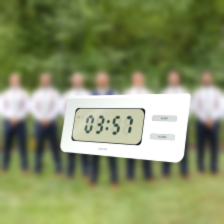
3:57
